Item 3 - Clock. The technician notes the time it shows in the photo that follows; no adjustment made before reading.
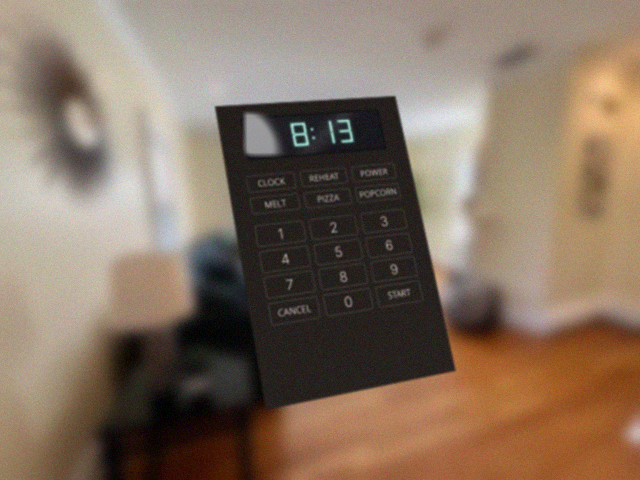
8:13
